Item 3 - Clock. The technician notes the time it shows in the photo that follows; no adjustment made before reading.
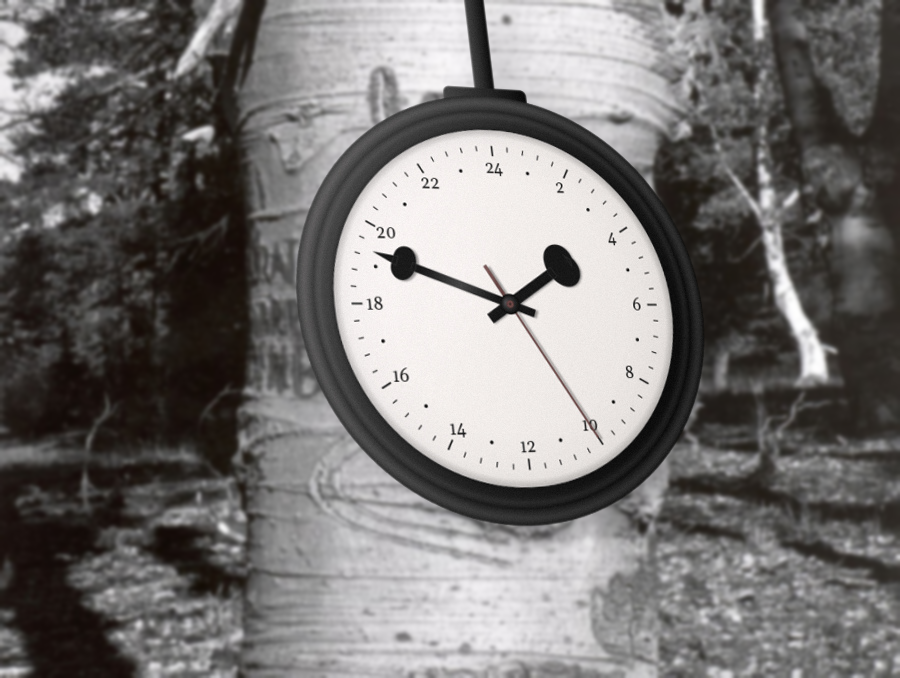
3:48:25
